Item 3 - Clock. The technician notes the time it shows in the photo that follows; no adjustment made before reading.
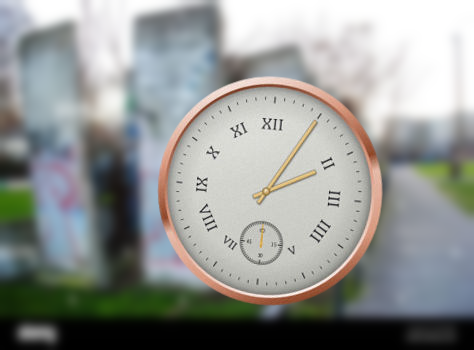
2:05
